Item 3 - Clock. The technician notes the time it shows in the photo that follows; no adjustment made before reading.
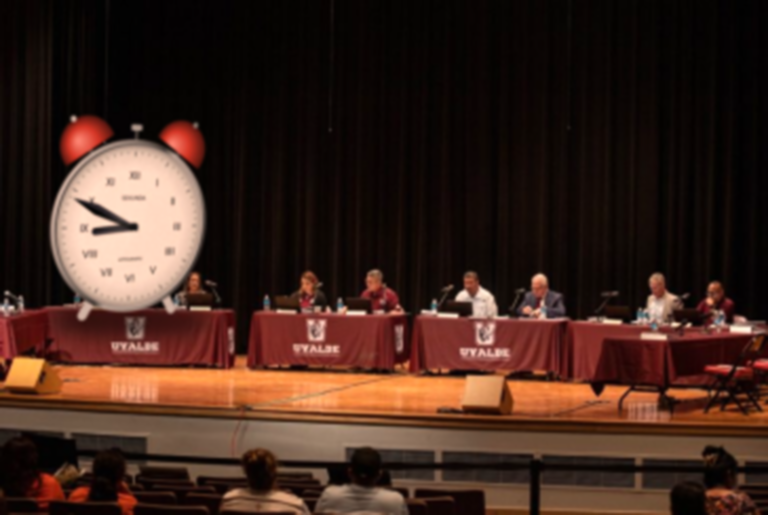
8:49
